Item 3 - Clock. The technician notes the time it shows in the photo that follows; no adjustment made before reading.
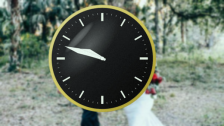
9:48
